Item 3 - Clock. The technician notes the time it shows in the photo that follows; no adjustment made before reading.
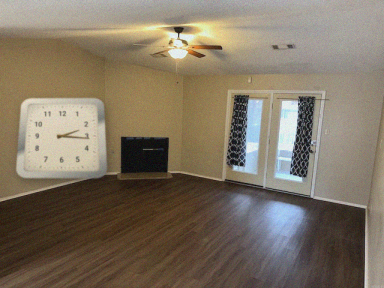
2:16
